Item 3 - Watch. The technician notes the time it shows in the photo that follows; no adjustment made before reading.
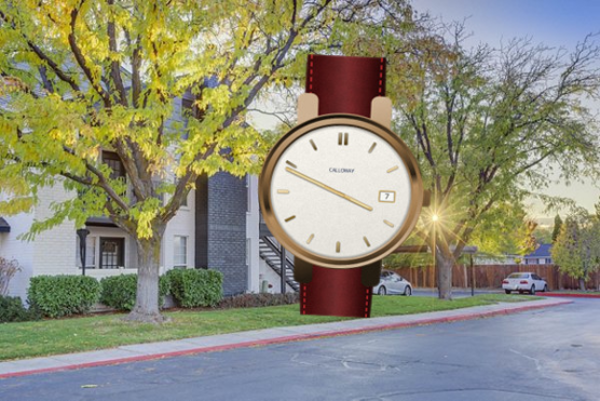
3:49
